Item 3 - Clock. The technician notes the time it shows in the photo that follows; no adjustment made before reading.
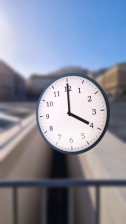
4:00
